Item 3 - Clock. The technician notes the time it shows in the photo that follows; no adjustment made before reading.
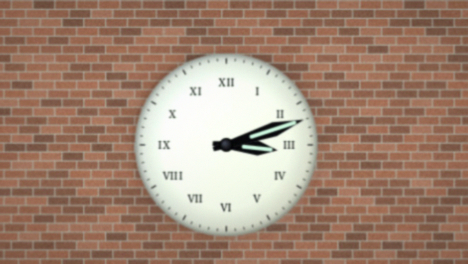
3:12
